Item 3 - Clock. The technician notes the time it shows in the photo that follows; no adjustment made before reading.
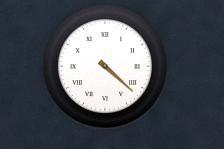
4:22
